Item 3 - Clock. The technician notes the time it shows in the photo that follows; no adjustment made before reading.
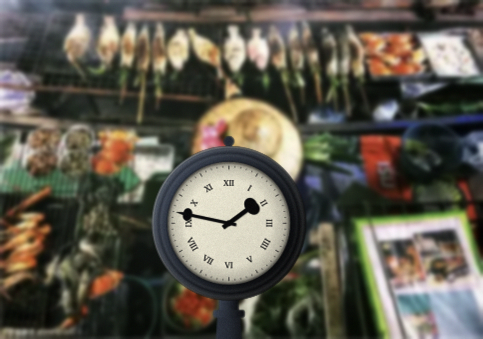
1:47
